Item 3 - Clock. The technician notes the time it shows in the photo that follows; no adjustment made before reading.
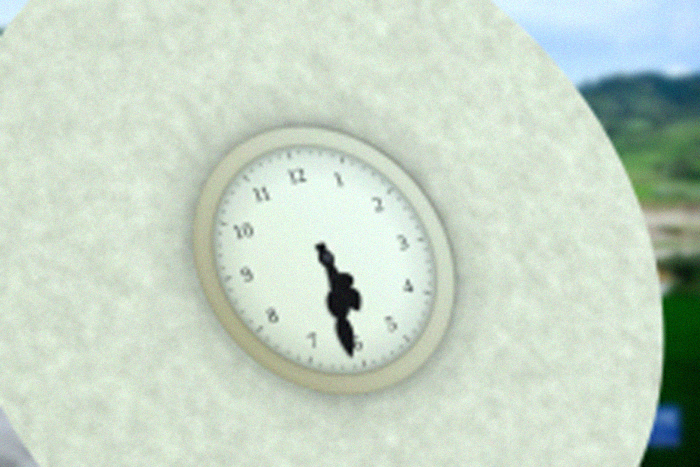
5:31
